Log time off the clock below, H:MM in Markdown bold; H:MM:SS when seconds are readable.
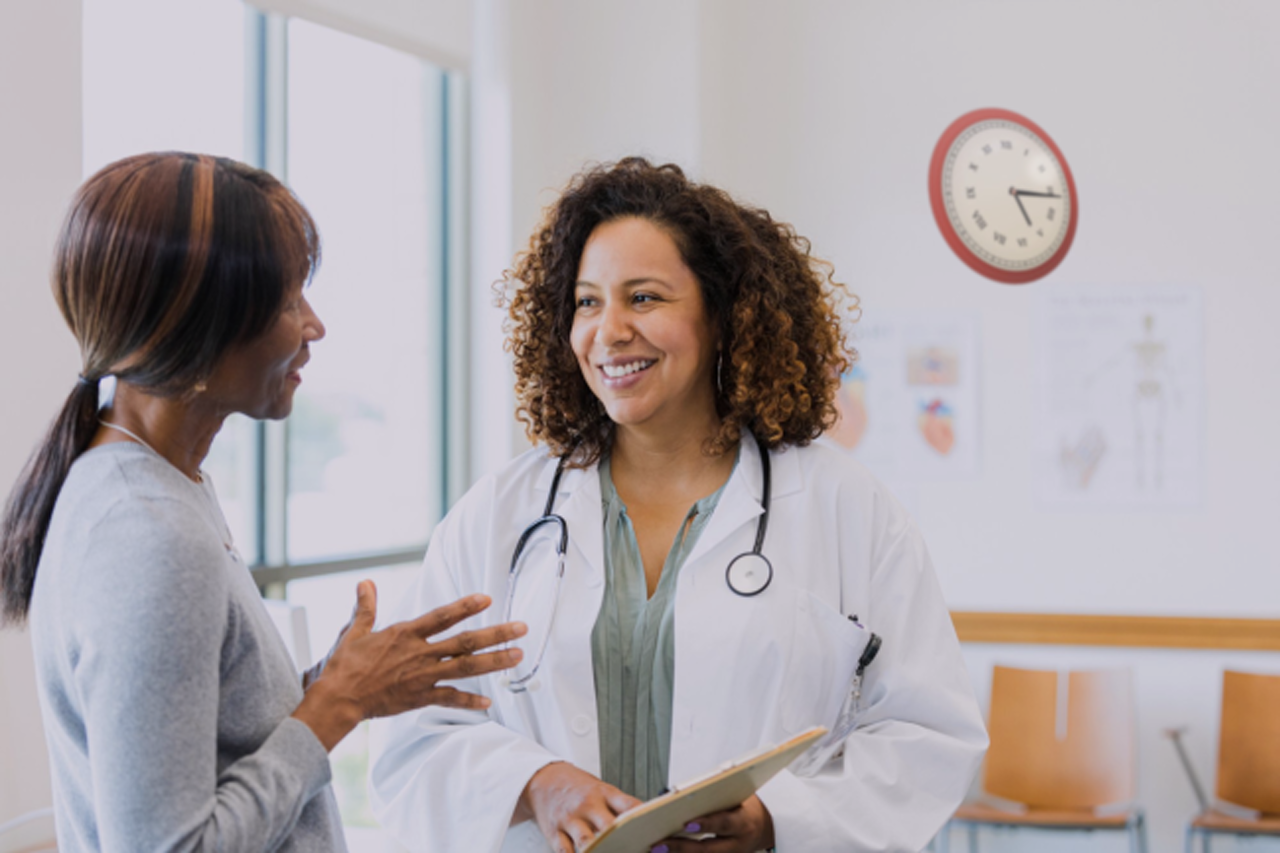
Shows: **5:16**
